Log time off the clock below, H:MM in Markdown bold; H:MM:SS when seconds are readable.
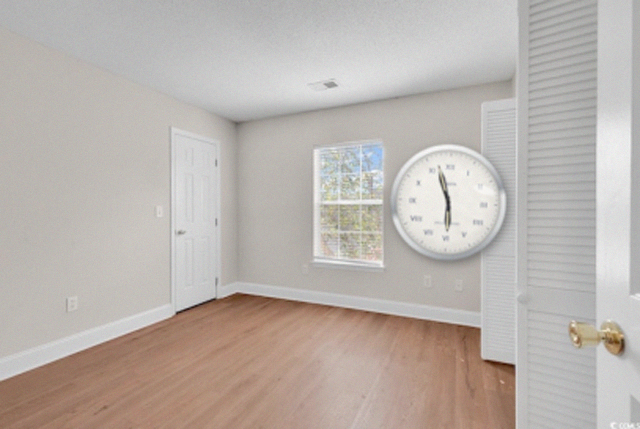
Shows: **5:57**
